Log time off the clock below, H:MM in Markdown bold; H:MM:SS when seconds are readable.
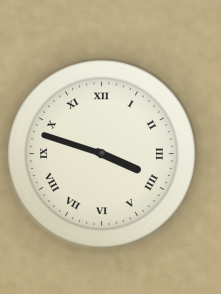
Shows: **3:48**
